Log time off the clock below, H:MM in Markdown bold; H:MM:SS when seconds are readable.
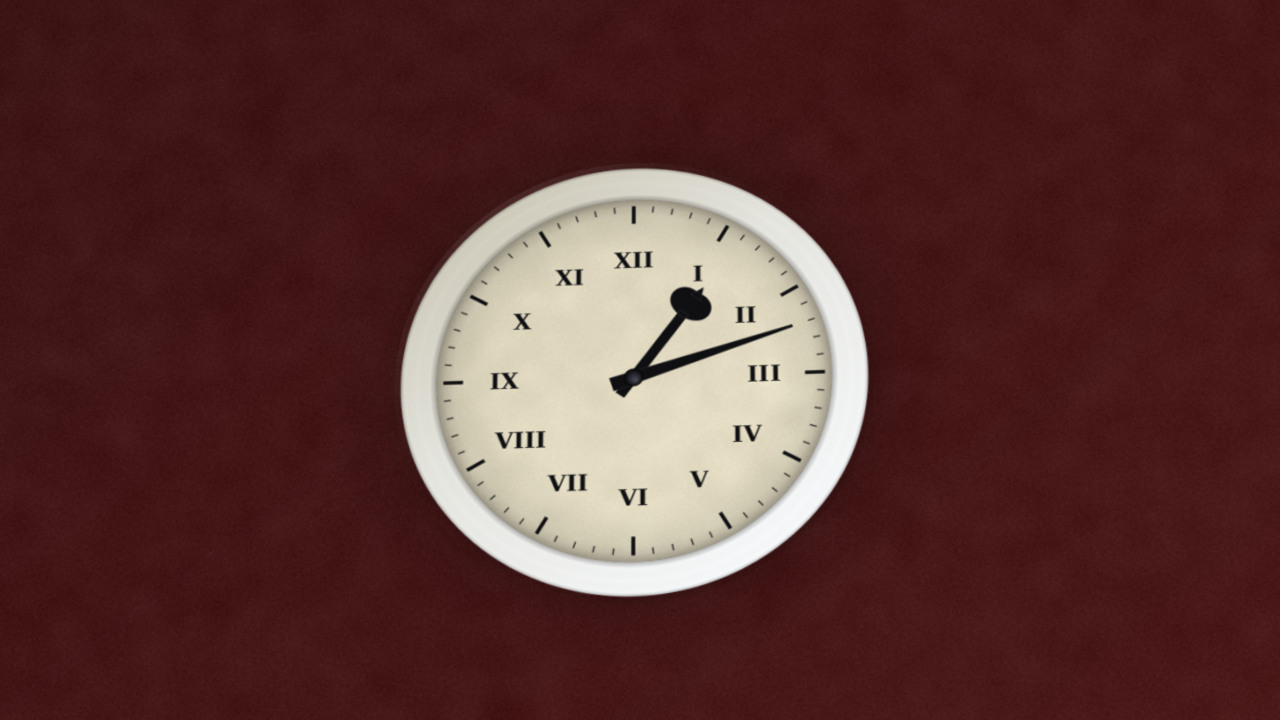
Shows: **1:12**
